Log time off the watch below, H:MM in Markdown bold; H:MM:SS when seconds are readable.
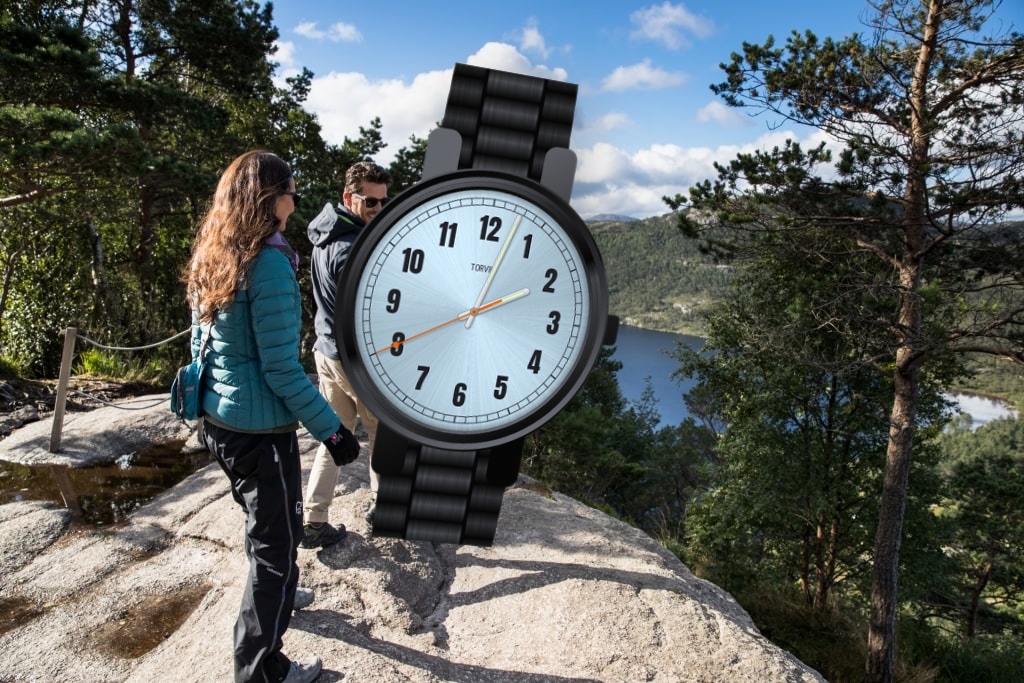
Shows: **2:02:40**
